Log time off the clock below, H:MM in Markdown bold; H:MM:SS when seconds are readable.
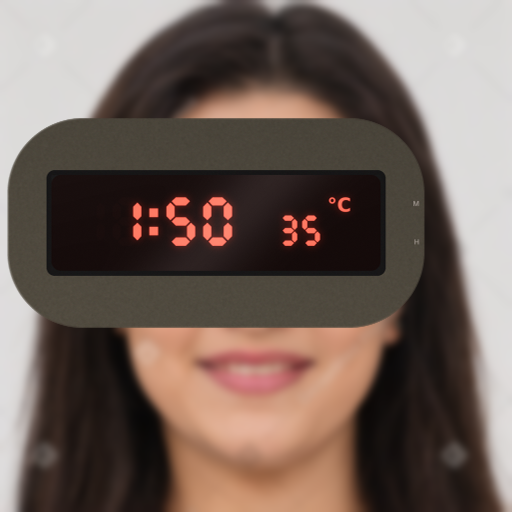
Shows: **1:50**
